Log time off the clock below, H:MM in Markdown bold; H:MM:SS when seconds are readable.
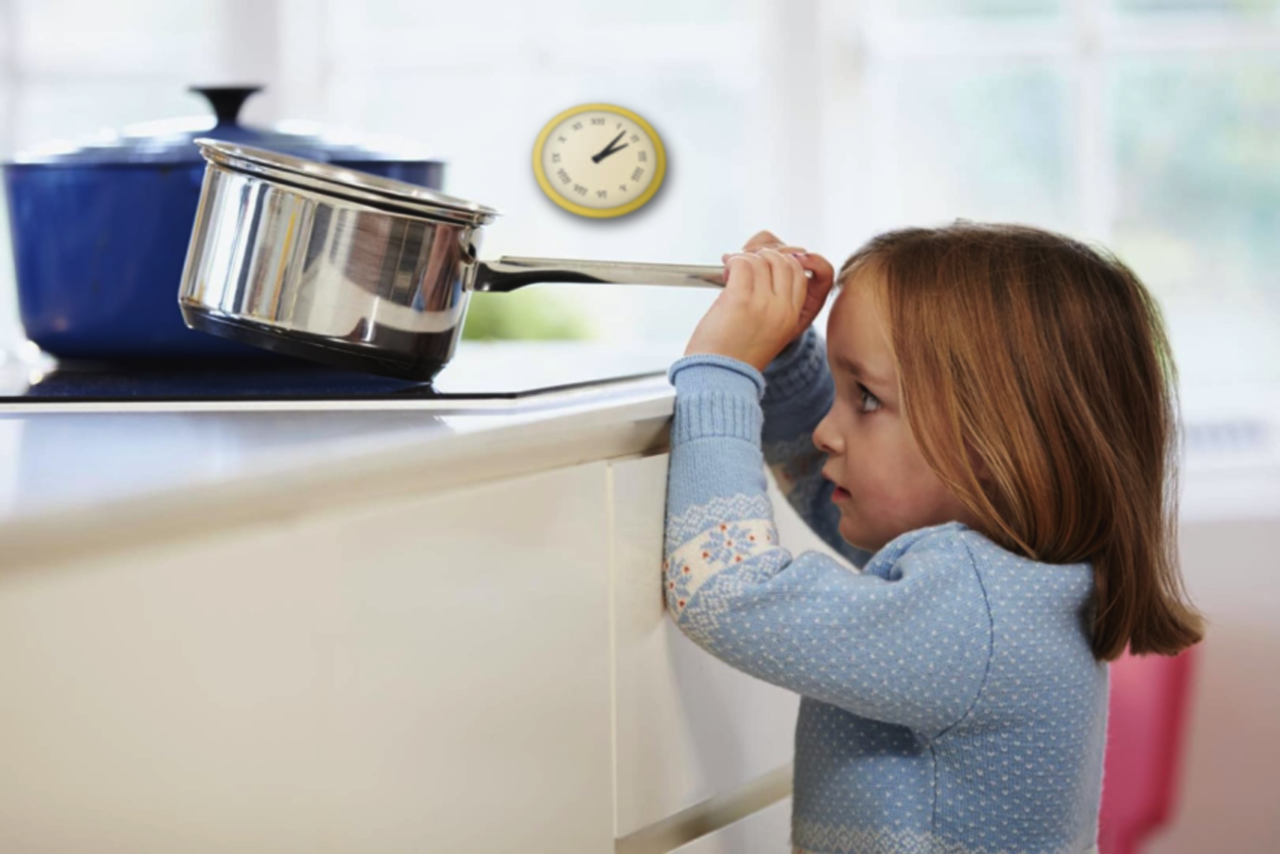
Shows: **2:07**
